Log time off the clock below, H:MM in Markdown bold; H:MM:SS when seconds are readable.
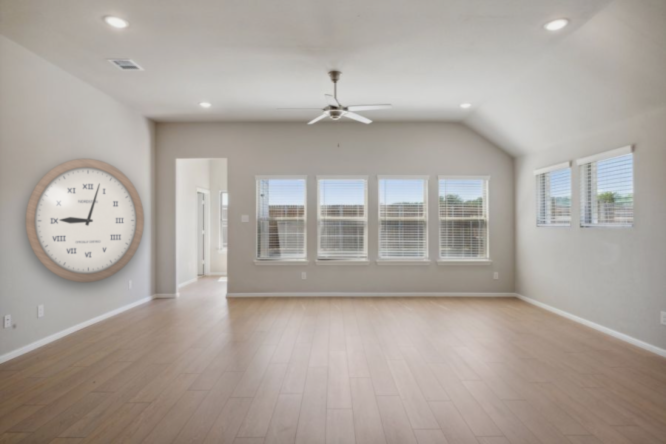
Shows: **9:03**
